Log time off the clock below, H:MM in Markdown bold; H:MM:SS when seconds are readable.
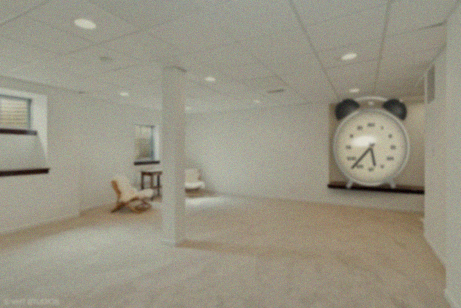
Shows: **5:37**
